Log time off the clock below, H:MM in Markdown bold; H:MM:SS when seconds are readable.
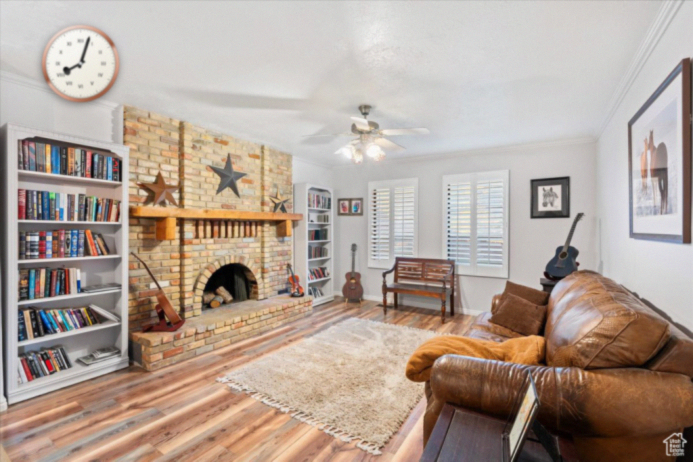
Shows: **8:03**
